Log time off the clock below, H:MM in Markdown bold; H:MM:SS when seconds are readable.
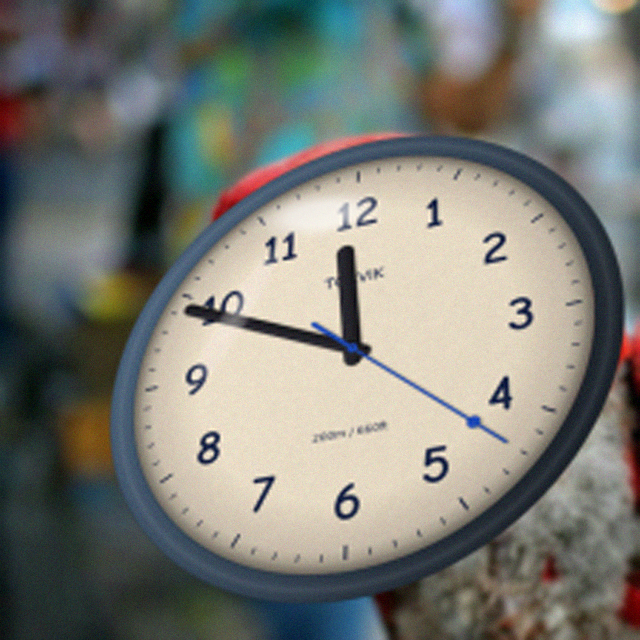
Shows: **11:49:22**
